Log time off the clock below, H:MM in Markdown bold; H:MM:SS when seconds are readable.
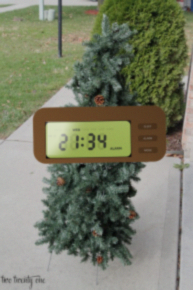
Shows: **21:34**
